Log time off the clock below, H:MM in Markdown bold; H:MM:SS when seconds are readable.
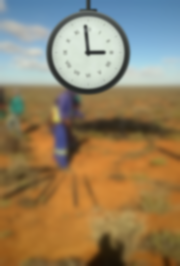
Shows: **2:59**
